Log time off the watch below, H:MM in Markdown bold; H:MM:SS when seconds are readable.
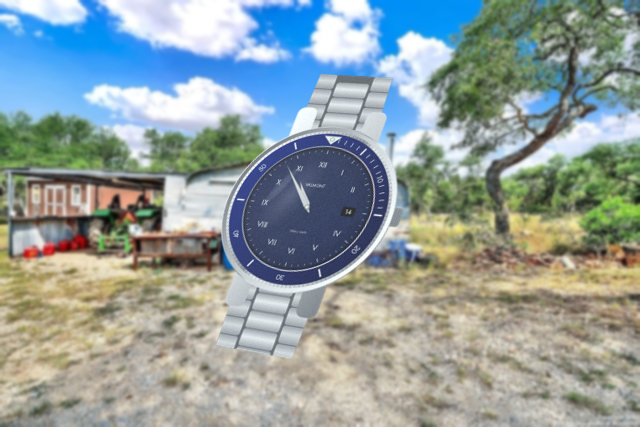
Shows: **10:53**
